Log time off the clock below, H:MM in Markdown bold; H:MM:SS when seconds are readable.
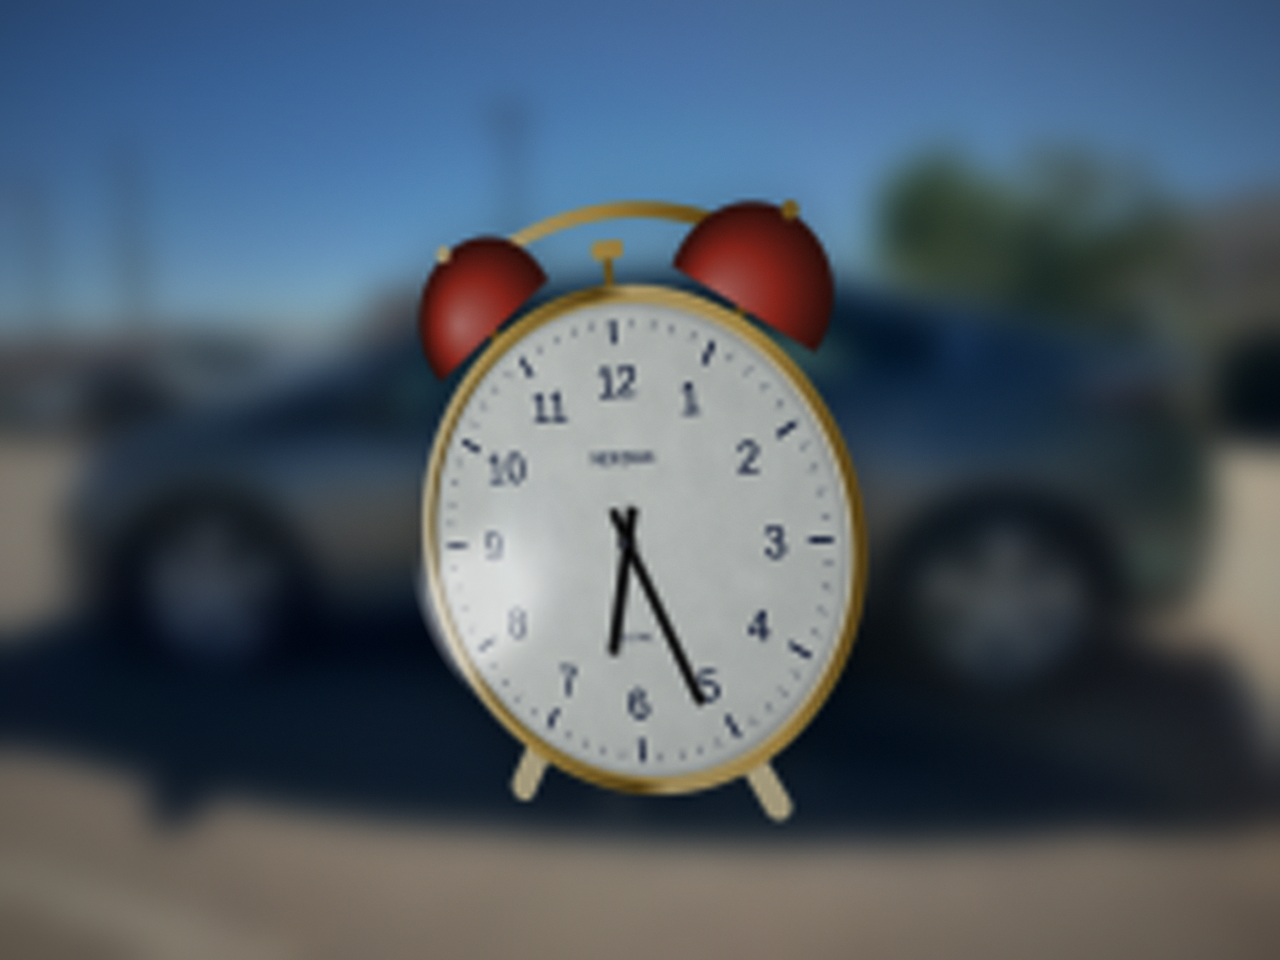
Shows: **6:26**
